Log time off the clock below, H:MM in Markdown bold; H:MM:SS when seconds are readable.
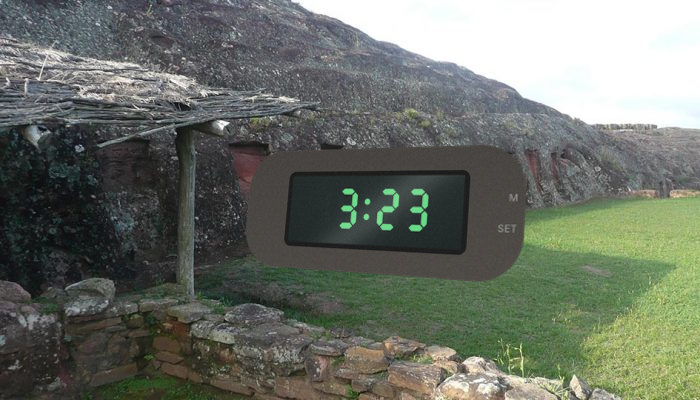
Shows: **3:23**
